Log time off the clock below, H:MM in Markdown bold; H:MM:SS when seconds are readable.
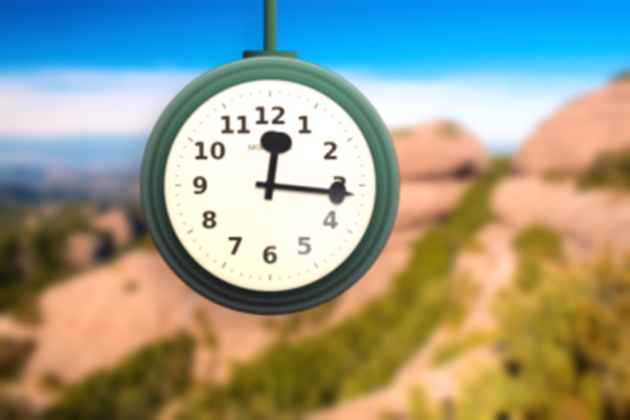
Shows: **12:16**
